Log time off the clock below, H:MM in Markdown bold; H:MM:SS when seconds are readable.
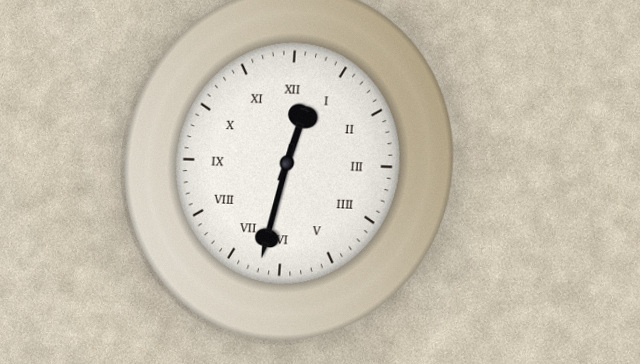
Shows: **12:32**
